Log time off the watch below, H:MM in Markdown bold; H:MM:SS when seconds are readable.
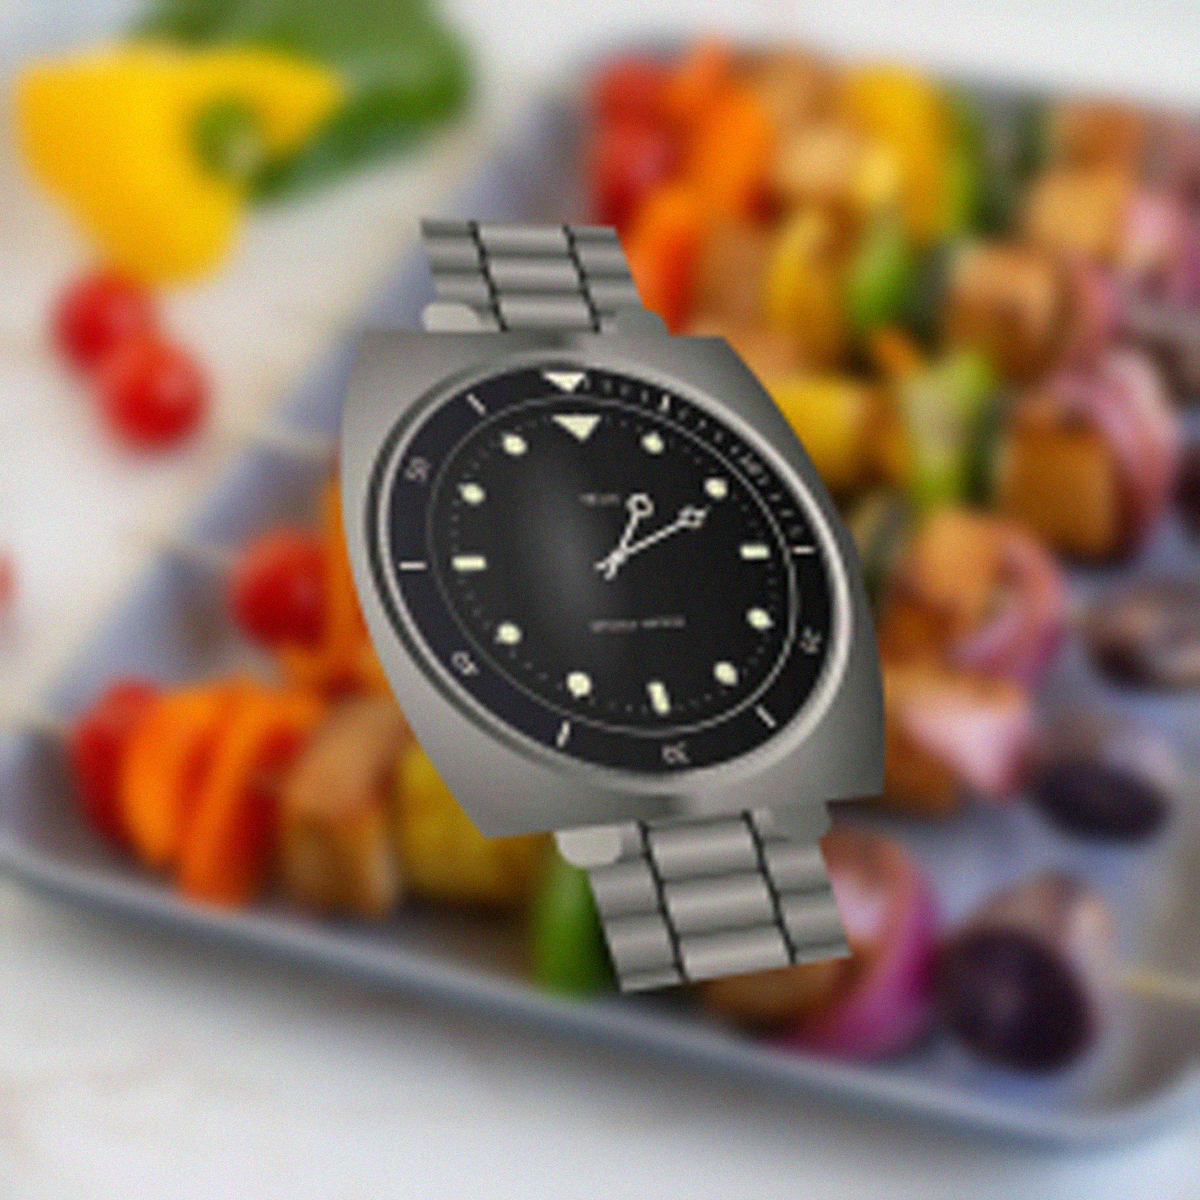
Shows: **1:11**
